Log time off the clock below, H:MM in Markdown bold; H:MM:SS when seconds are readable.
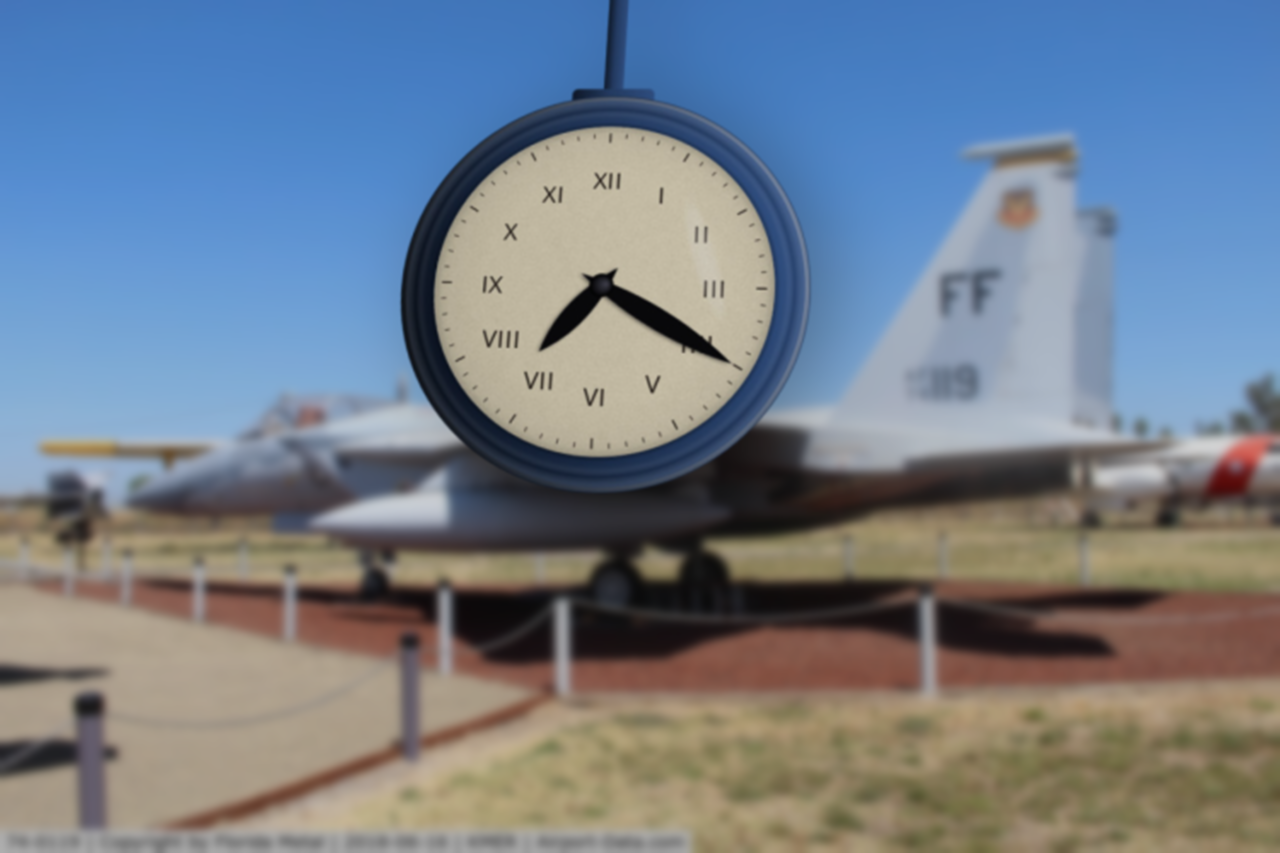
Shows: **7:20**
